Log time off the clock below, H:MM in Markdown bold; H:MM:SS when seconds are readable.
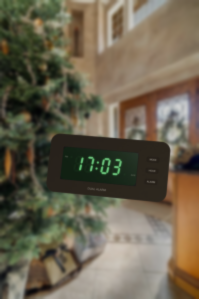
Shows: **17:03**
